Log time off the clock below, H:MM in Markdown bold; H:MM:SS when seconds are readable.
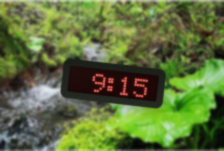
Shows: **9:15**
